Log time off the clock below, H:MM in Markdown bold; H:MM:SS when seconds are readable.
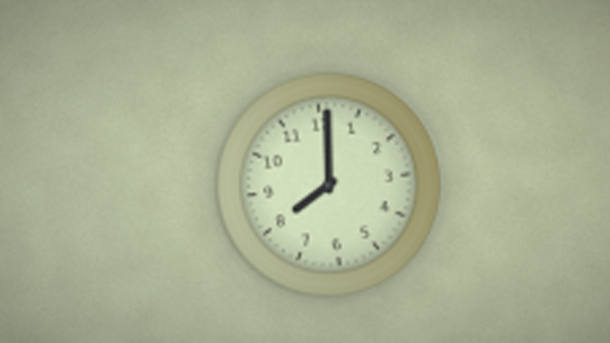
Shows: **8:01**
